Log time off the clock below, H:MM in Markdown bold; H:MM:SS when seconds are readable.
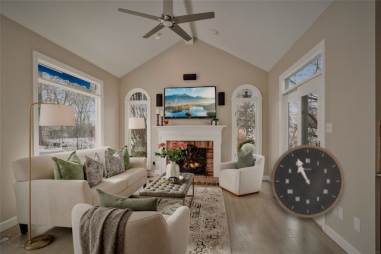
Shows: **10:56**
